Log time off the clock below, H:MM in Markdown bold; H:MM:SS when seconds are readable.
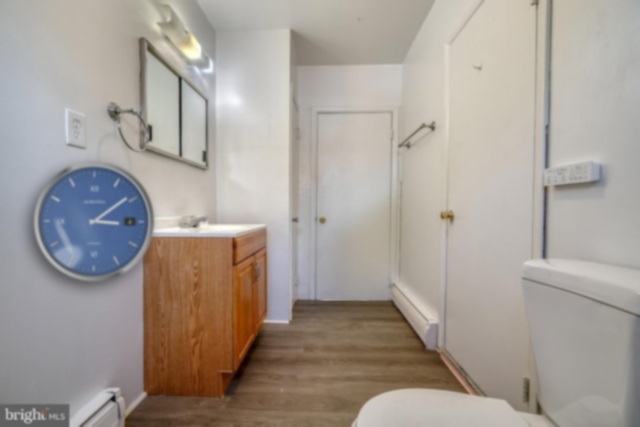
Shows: **3:09**
